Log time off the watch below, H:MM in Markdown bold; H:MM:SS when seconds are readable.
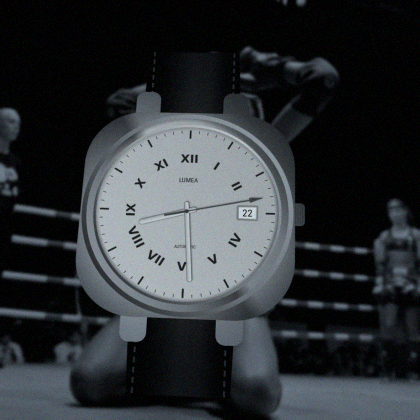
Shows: **8:29:13**
